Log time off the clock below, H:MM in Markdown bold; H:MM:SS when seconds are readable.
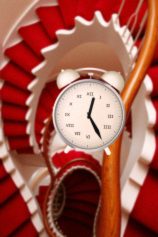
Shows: **12:25**
